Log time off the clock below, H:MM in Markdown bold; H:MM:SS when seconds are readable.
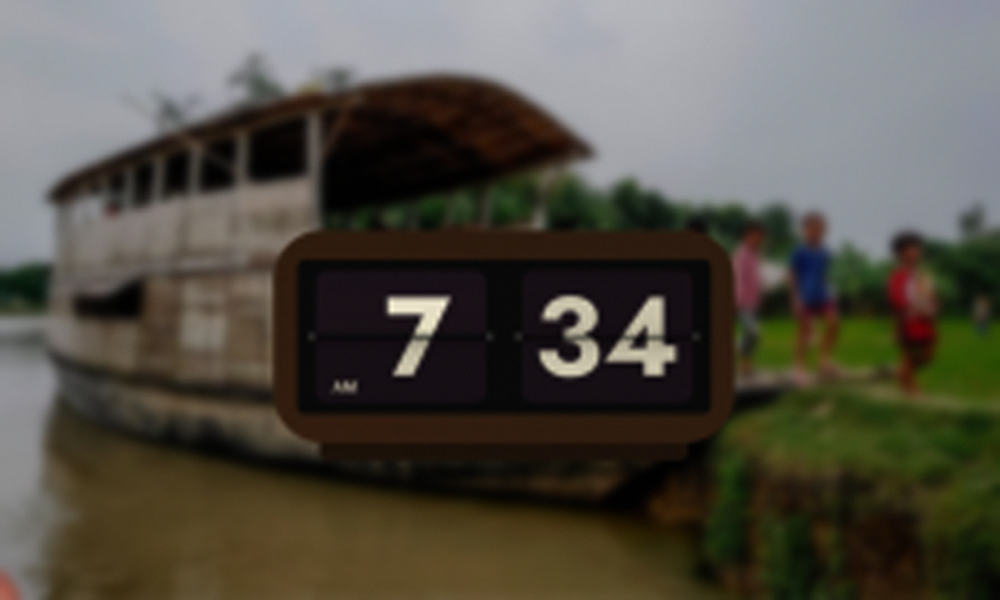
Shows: **7:34**
